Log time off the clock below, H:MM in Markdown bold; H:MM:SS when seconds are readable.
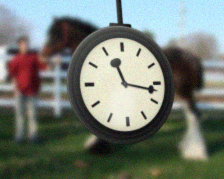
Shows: **11:17**
